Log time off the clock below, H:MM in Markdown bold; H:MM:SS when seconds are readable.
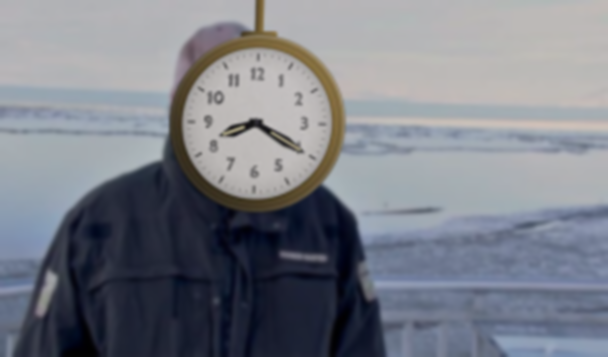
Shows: **8:20**
